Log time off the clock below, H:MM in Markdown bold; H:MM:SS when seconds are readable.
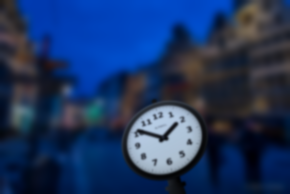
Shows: **1:51**
